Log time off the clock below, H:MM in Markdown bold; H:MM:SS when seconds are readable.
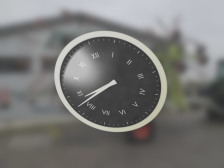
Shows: **8:42**
